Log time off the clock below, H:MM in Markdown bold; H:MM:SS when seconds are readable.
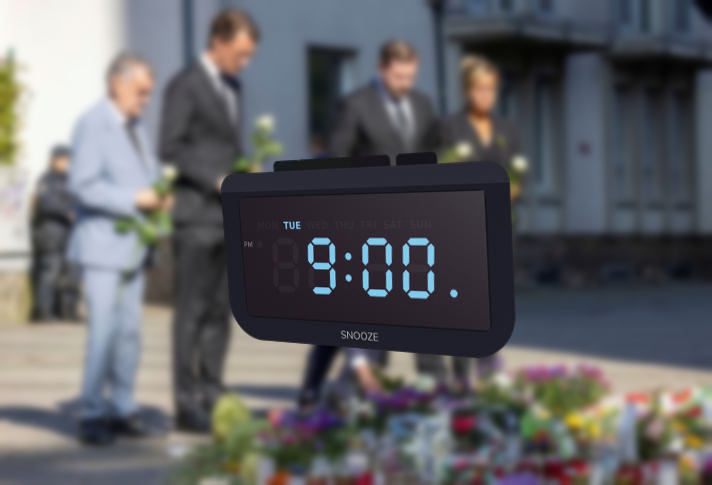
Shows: **9:00**
